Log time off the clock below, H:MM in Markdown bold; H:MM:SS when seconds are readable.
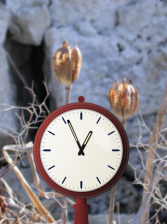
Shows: **12:56**
